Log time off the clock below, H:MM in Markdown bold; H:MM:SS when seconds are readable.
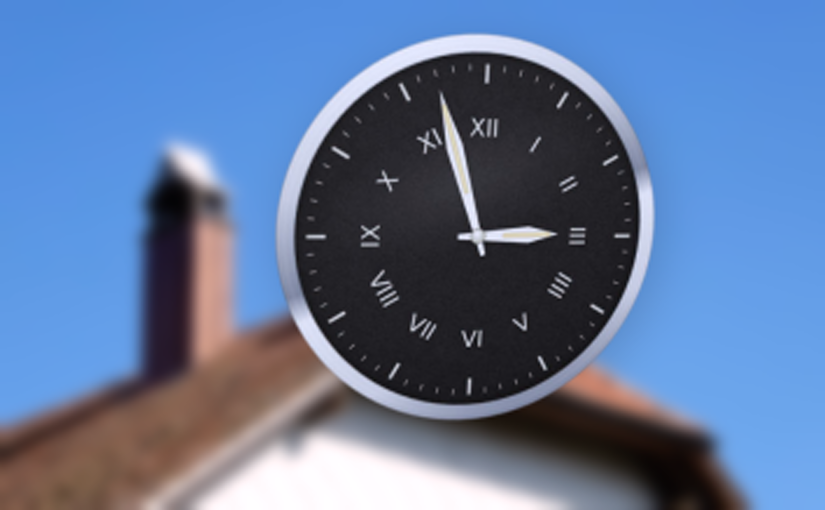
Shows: **2:57**
